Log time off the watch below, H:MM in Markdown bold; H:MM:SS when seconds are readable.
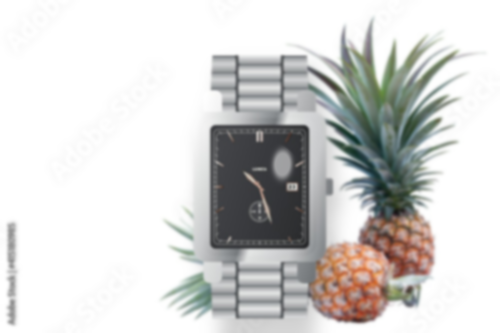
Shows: **10:27**
